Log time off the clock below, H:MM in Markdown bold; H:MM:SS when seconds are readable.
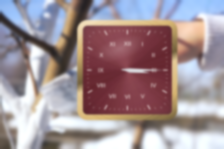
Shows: **3:15**
